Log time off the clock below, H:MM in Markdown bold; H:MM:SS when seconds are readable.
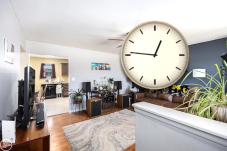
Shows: **12:46**
